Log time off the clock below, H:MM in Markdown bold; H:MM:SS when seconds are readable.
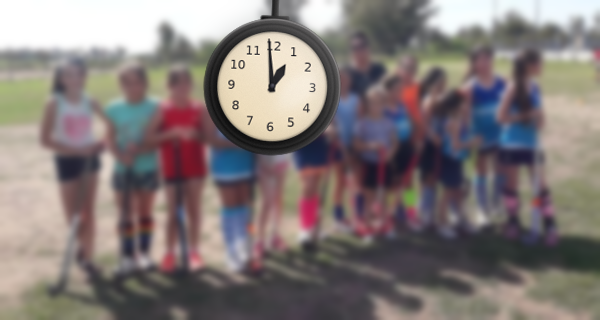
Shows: **12:59**
